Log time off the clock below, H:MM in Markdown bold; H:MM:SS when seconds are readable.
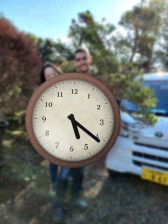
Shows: **5:21**
